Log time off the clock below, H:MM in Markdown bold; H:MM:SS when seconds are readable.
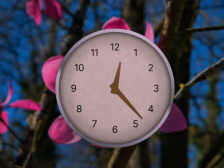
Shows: **12:23**
